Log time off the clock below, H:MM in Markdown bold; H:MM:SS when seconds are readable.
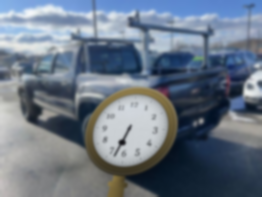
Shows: **6:33**
